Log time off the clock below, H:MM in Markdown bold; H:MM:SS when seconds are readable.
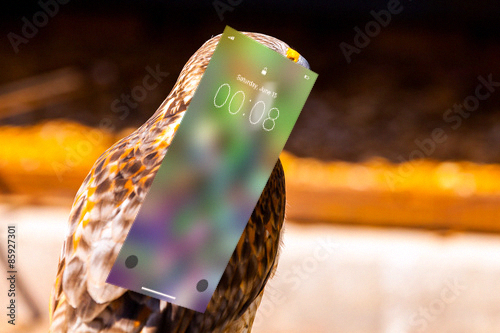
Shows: **0:08**
